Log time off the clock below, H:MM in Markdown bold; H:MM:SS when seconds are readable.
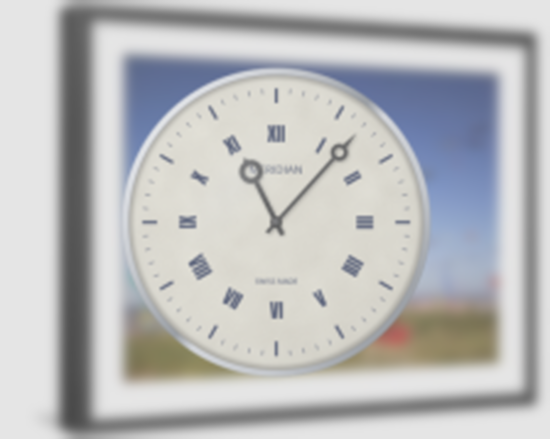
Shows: **11:07**
